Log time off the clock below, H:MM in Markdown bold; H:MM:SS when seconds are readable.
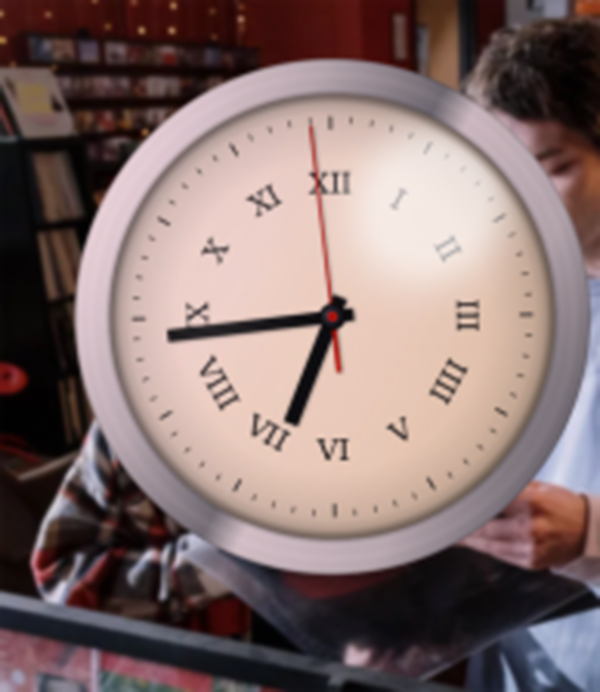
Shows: **6:43:59**
